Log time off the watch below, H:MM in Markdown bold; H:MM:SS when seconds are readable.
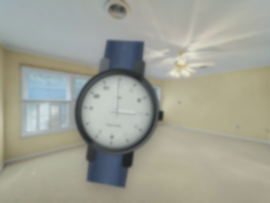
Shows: **2:59**
